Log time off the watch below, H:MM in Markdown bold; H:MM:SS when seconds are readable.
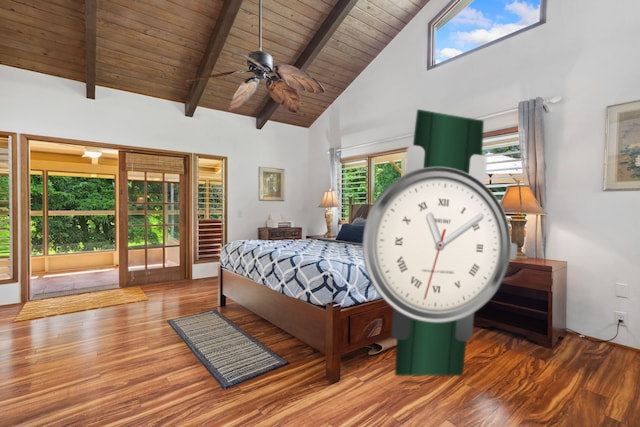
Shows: **11:08:32**
